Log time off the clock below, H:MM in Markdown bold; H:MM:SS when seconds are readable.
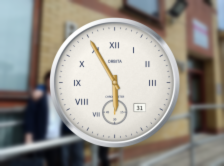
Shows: **5:55**
